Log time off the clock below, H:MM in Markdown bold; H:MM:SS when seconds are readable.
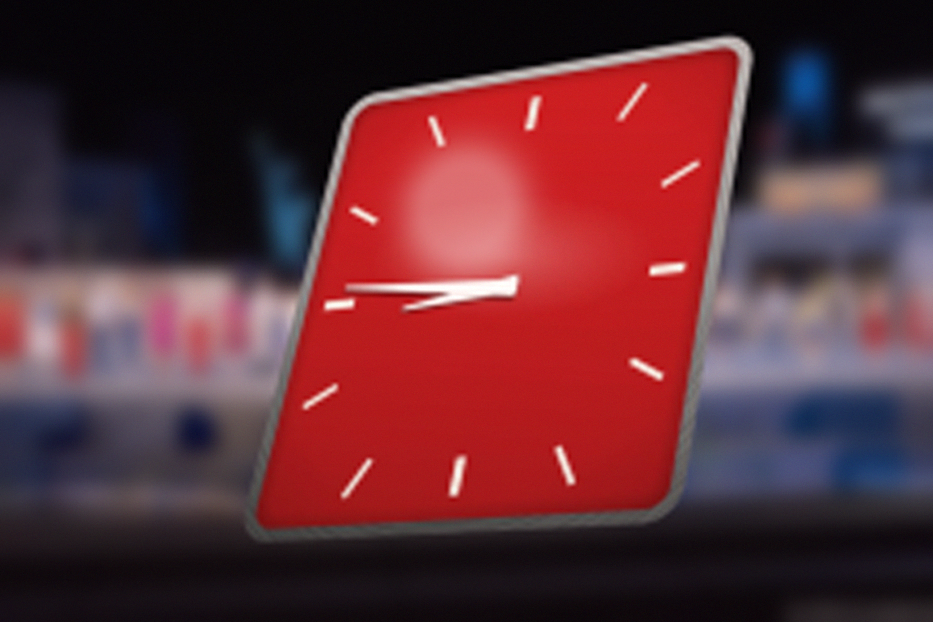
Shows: **8:46**
